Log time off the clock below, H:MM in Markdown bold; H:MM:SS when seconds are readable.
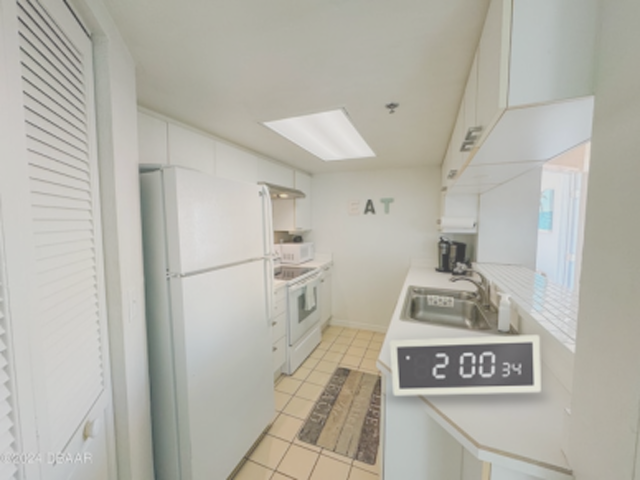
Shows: **2:00:34**
